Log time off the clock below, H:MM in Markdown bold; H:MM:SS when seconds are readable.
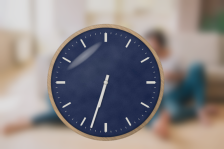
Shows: **6:33**
